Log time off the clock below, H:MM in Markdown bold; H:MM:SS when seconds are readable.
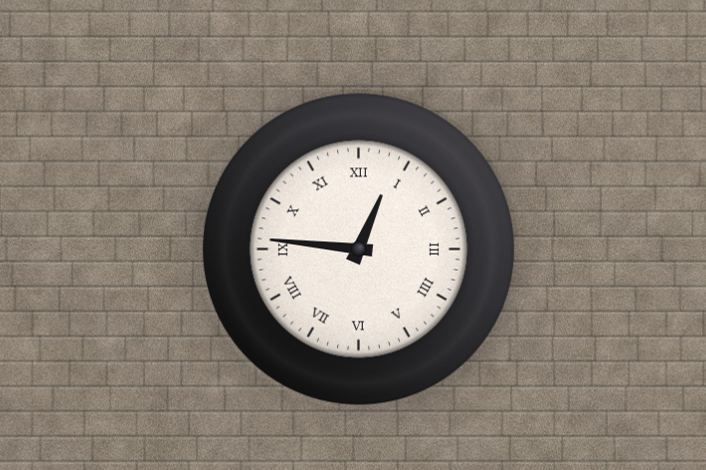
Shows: **12:46**
